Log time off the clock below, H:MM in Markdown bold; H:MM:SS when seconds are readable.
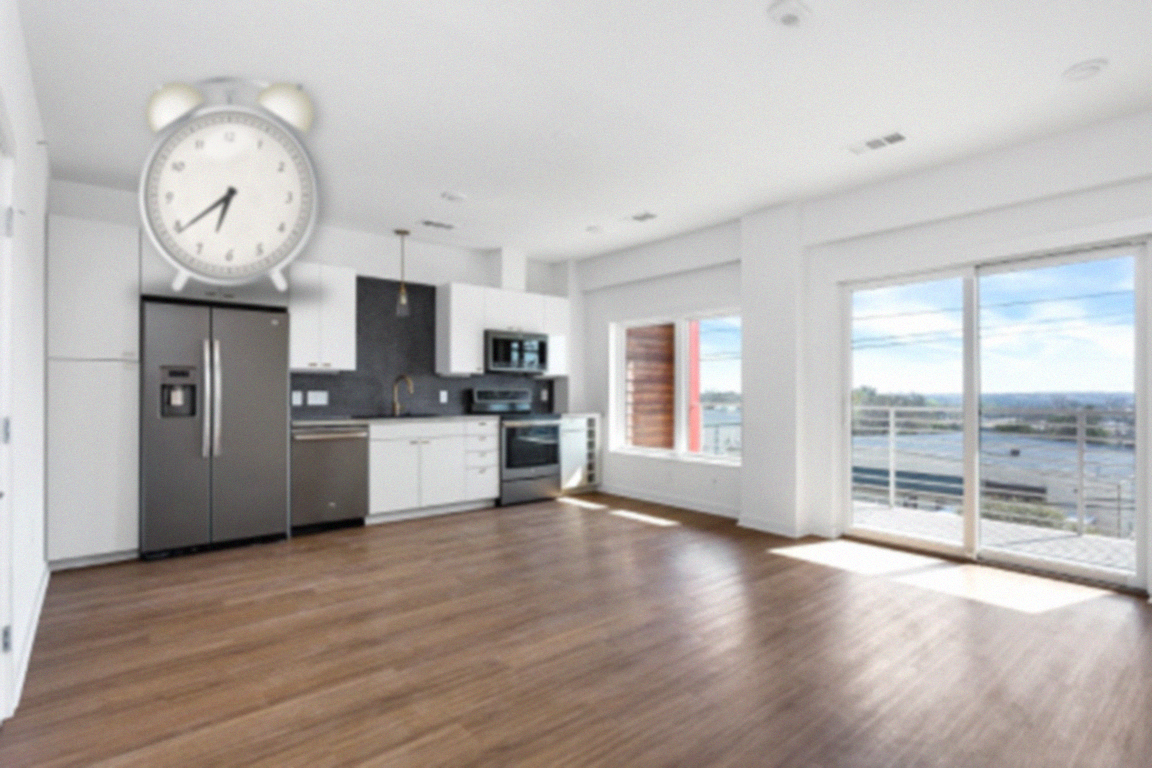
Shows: **6:39**
